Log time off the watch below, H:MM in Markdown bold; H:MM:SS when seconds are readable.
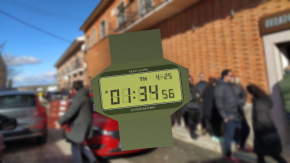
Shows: **1:34:56**
